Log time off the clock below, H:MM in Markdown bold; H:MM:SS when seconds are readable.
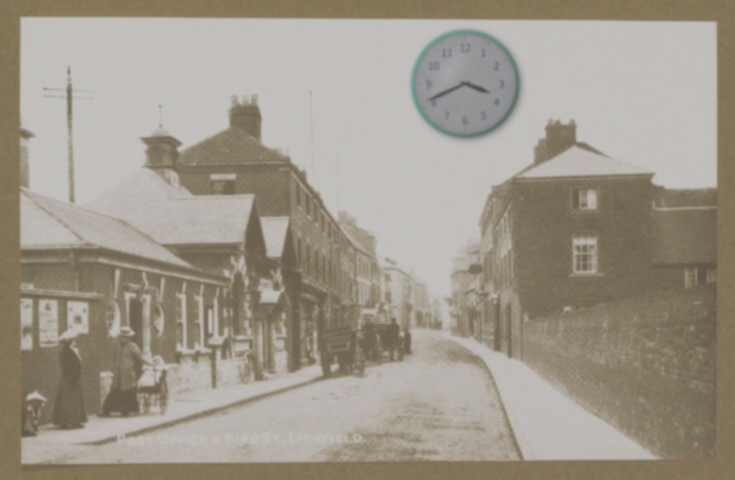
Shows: **3:41**
